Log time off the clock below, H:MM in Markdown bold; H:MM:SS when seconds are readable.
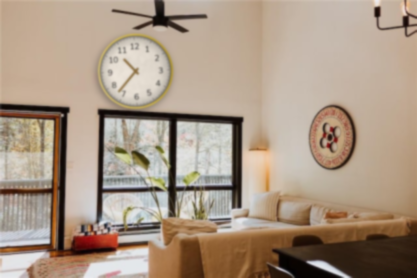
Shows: **10:37**
